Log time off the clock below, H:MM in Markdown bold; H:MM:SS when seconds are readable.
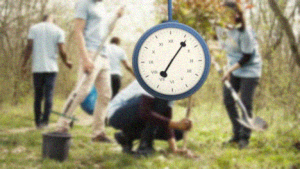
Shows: **7:06**
